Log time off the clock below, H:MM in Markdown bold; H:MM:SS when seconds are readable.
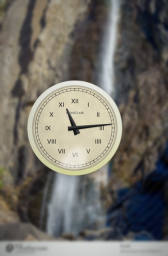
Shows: **11:14**
